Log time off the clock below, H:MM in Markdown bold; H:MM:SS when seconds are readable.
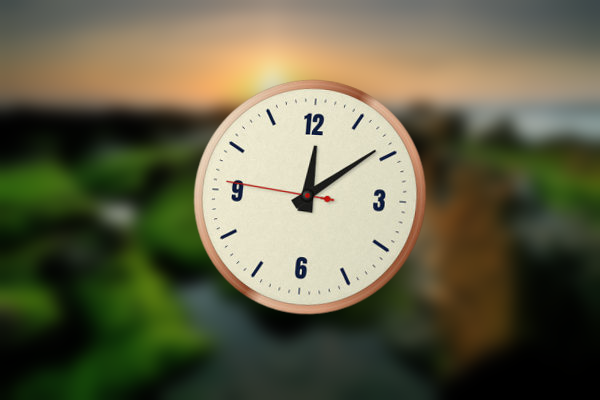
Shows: **12:08:46**
